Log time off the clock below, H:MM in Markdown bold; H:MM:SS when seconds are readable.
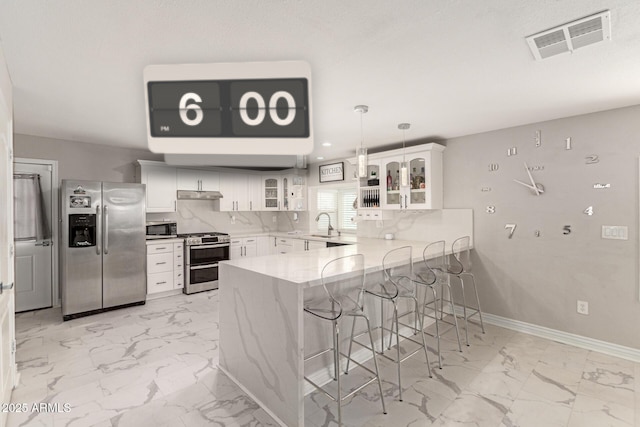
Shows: **6:00**
